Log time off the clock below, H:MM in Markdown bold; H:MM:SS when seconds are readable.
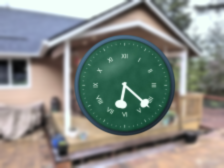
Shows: **6:22**
